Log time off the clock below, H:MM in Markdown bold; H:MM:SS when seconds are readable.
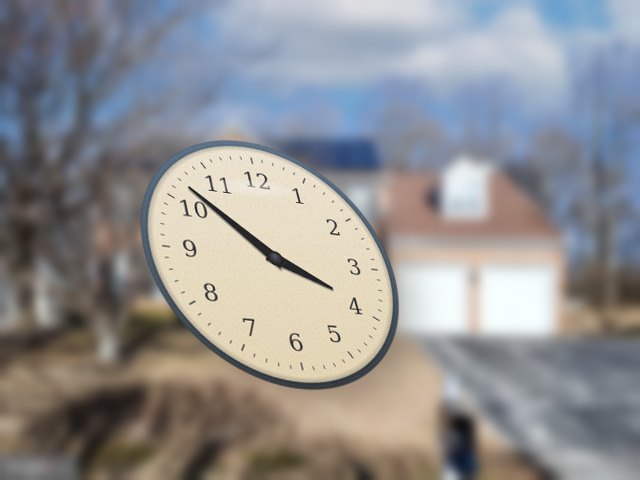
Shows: **3:52**
